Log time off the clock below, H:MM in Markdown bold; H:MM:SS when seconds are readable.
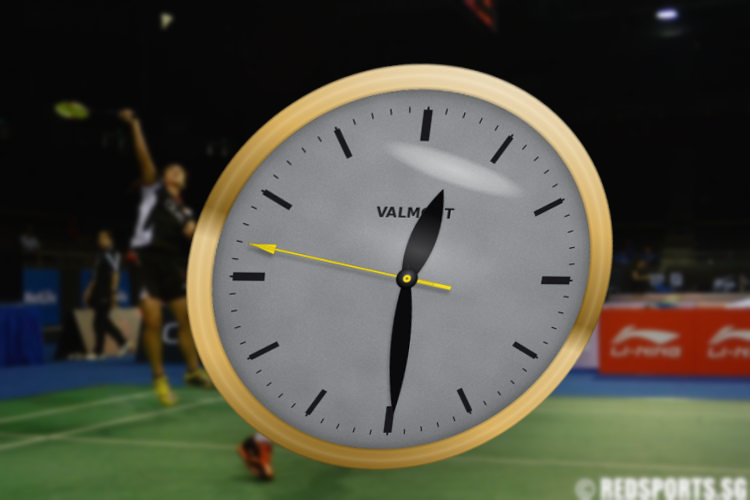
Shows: **12:29:47**
